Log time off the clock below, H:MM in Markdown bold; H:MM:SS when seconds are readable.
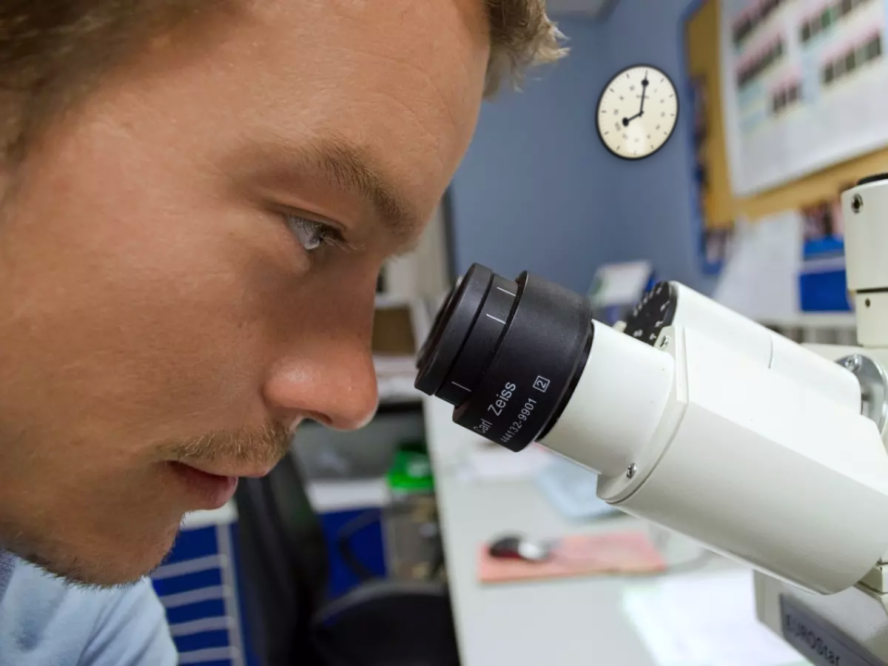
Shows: **8:00**
